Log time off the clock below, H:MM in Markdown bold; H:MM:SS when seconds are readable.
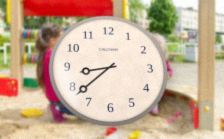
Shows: **8:38**
